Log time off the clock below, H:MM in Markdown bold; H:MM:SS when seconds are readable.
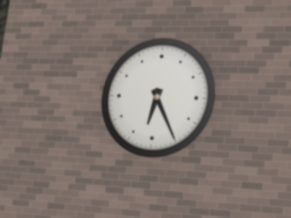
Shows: **6:25**
